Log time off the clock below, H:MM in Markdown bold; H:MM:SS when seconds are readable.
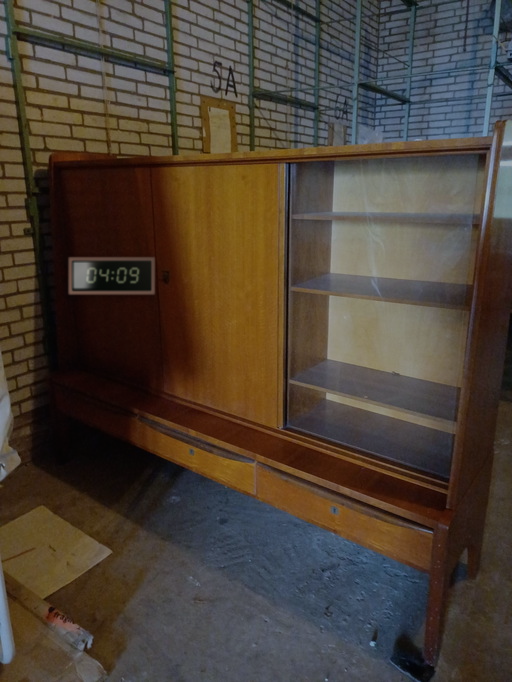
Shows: **4:09**
